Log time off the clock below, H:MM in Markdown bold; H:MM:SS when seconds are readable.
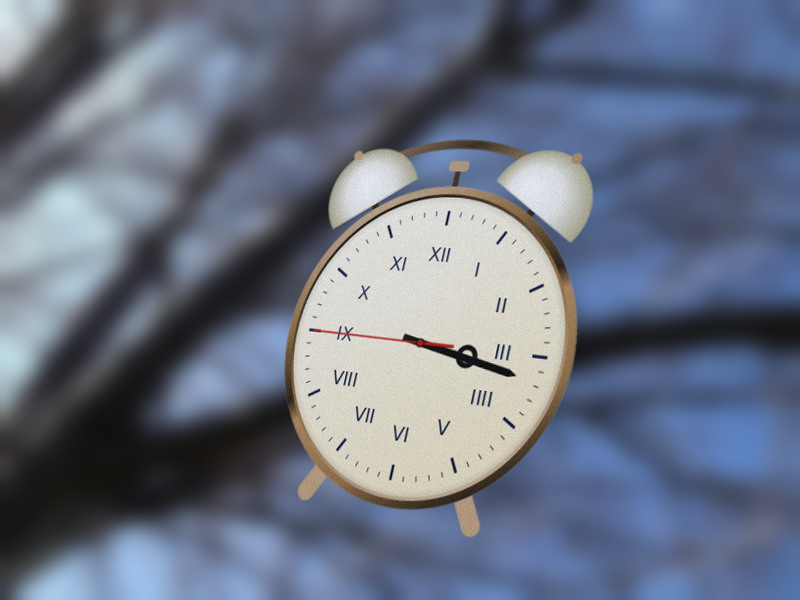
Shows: **3:16:45**
